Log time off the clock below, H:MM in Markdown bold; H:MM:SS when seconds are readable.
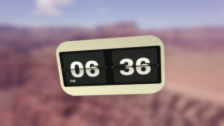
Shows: **6:36**
